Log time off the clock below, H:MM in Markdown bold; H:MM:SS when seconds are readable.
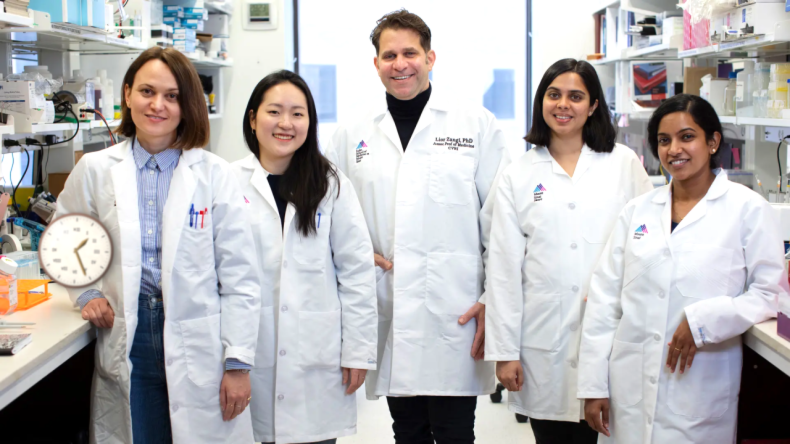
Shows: **1:26**
